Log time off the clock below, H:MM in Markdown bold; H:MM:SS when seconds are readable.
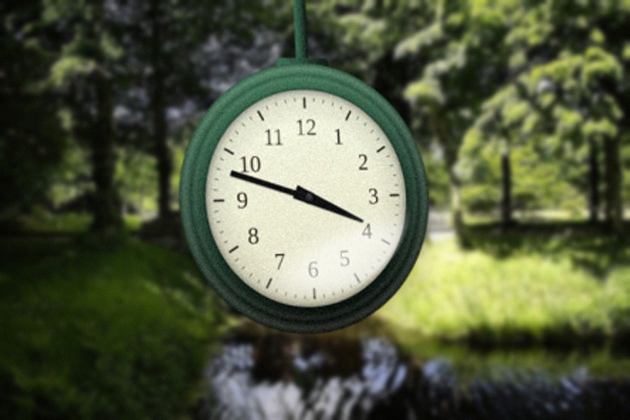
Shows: **3:48**
